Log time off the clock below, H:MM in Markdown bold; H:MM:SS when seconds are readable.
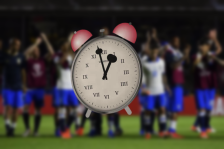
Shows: **12:58**
